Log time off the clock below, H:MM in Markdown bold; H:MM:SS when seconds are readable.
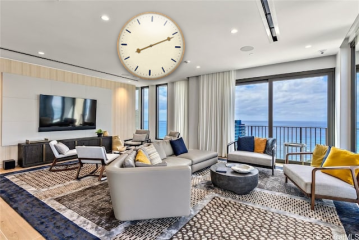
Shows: **8:11**
